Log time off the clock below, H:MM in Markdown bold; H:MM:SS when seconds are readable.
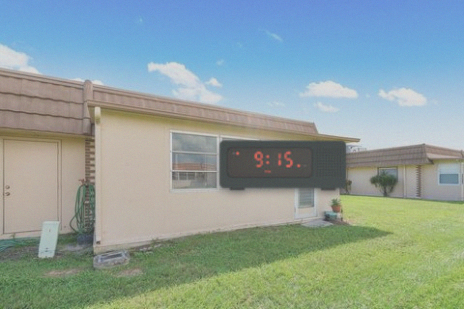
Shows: **9:15**
